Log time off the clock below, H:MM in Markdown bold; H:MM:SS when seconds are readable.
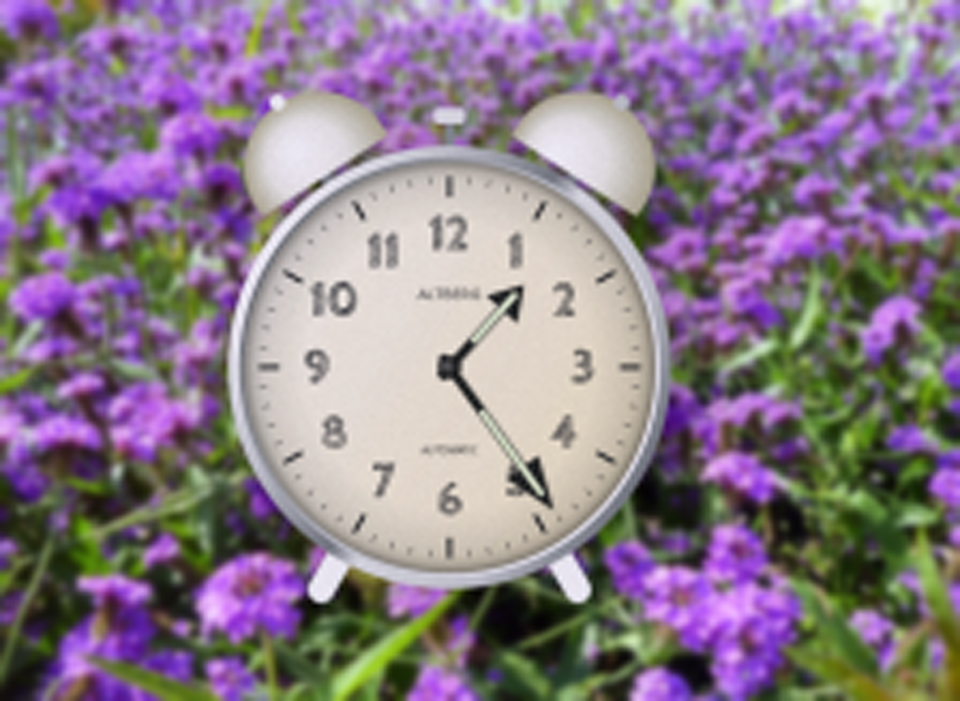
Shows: **1:24**
